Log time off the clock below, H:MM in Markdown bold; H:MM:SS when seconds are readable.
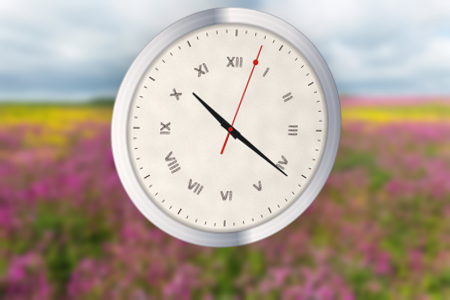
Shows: **10:21:03**
